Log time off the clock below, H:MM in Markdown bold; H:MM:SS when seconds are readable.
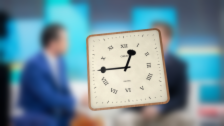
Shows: **12:45**
